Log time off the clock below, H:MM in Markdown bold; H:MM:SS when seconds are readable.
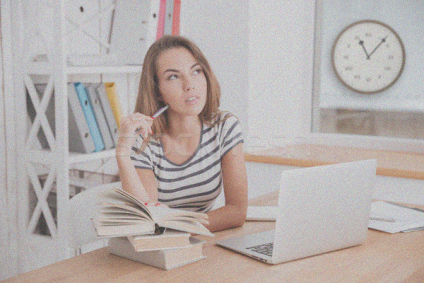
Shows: **11:07**
